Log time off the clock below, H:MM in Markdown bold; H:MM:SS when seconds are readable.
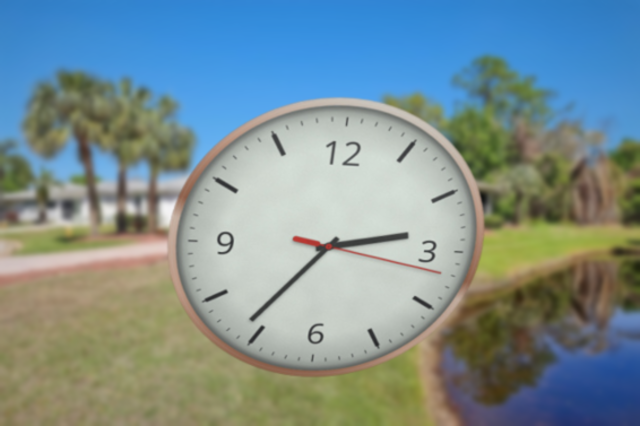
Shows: **2:36:17**
